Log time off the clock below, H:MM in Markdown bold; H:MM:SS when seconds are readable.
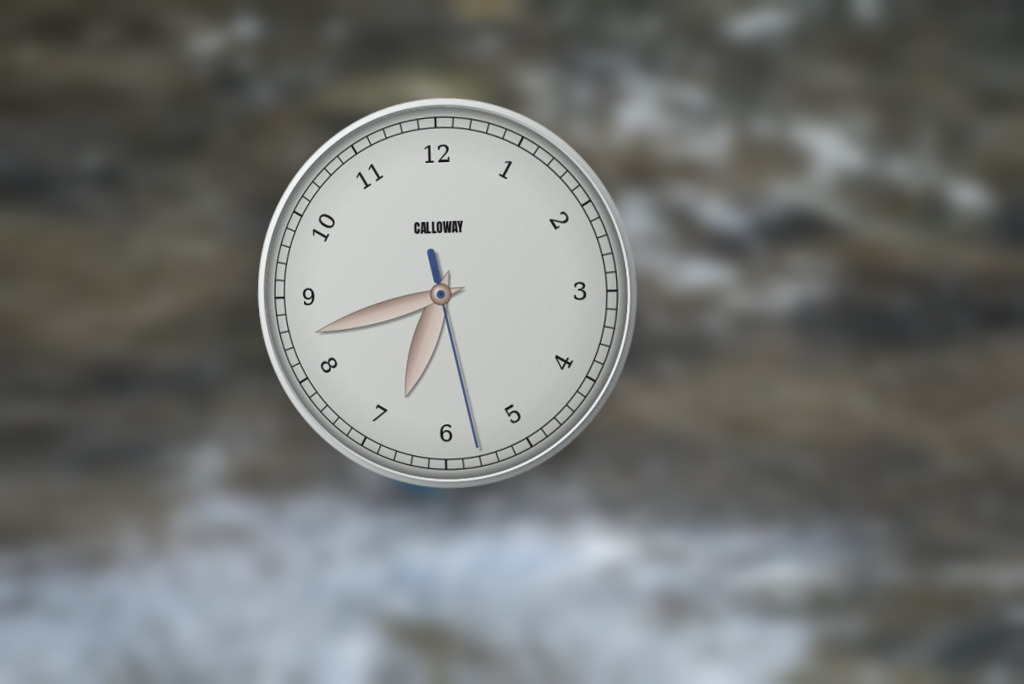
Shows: **6:42:28**
